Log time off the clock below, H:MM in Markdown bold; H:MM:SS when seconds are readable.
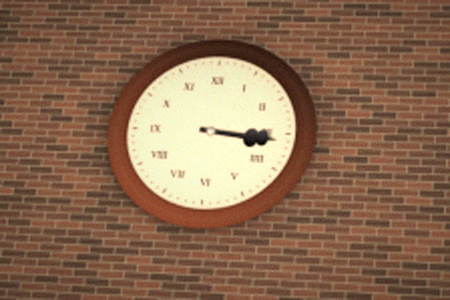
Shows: **3:16**
